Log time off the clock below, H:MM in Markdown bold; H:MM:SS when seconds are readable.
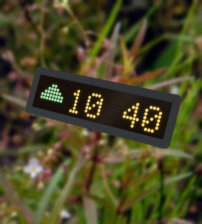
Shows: **10:40**
